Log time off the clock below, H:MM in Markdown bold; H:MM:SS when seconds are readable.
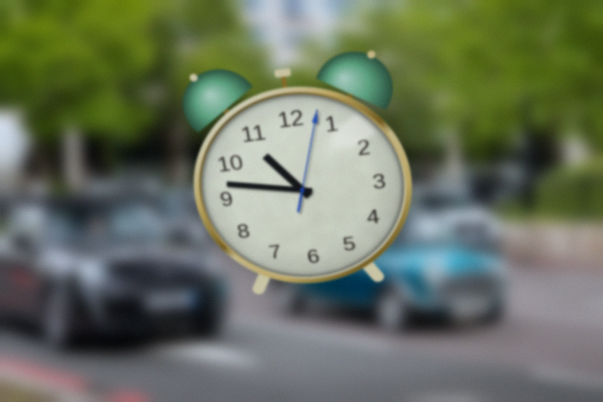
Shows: **10:47:03**
